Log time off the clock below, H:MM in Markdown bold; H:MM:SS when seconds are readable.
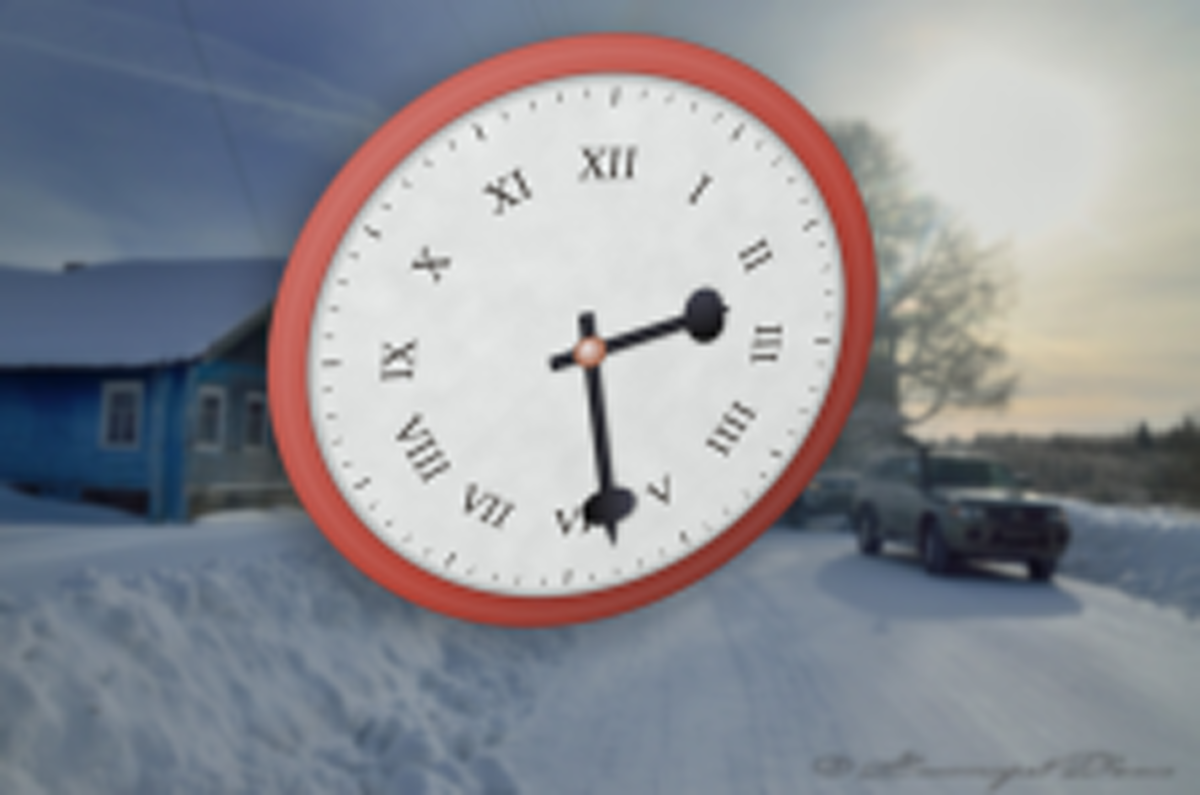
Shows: **2:28**
